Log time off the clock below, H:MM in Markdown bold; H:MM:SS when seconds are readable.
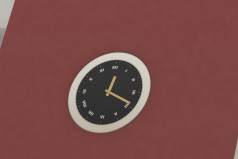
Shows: **12:19**
